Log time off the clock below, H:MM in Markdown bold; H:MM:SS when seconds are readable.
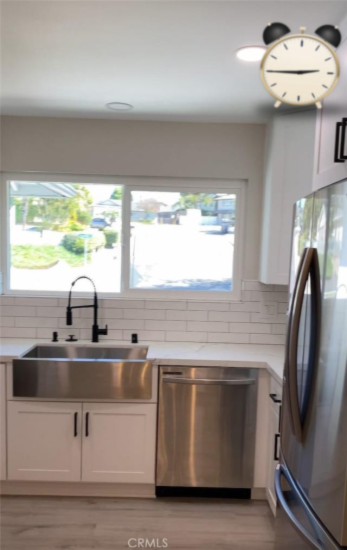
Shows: **2:45**
